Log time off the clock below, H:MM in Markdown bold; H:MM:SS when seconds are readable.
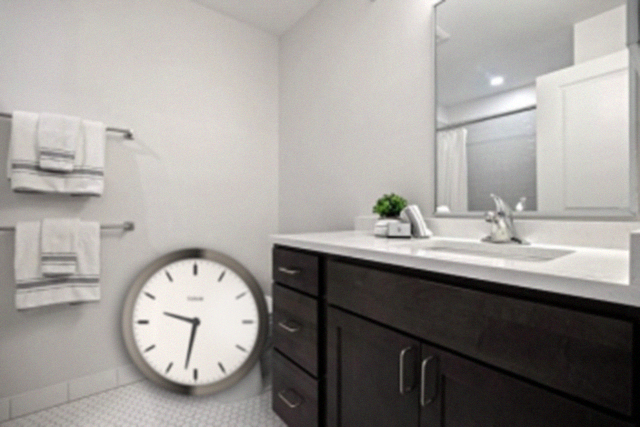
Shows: **9:32**
